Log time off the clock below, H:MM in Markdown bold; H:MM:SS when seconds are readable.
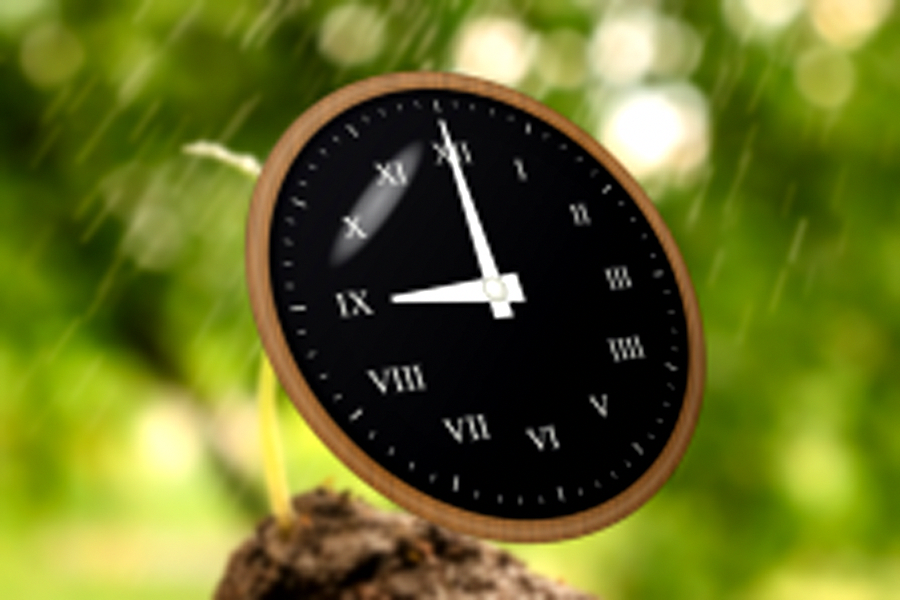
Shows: **9:00**
